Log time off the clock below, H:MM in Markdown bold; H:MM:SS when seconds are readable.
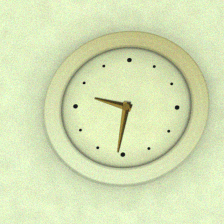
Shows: **9:31**
